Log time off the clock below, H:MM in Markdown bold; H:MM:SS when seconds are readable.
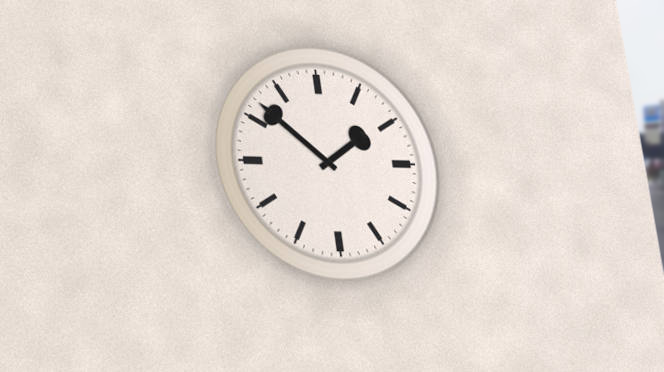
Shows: **1:52**
